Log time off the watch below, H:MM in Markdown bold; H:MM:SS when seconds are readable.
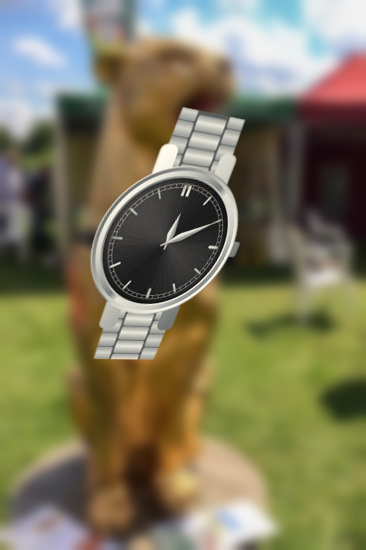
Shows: **12:10**
